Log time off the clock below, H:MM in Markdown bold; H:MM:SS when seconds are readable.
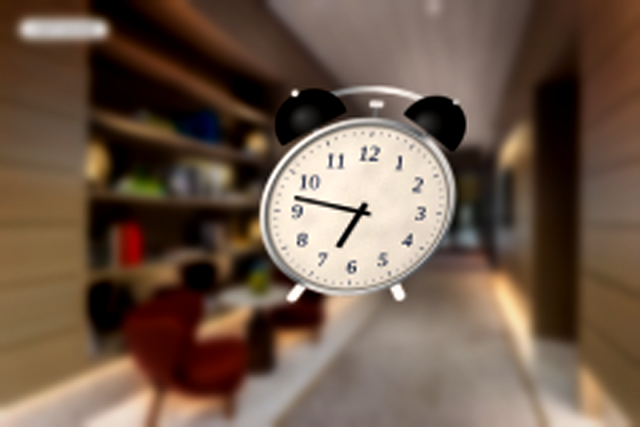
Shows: **6:47**
